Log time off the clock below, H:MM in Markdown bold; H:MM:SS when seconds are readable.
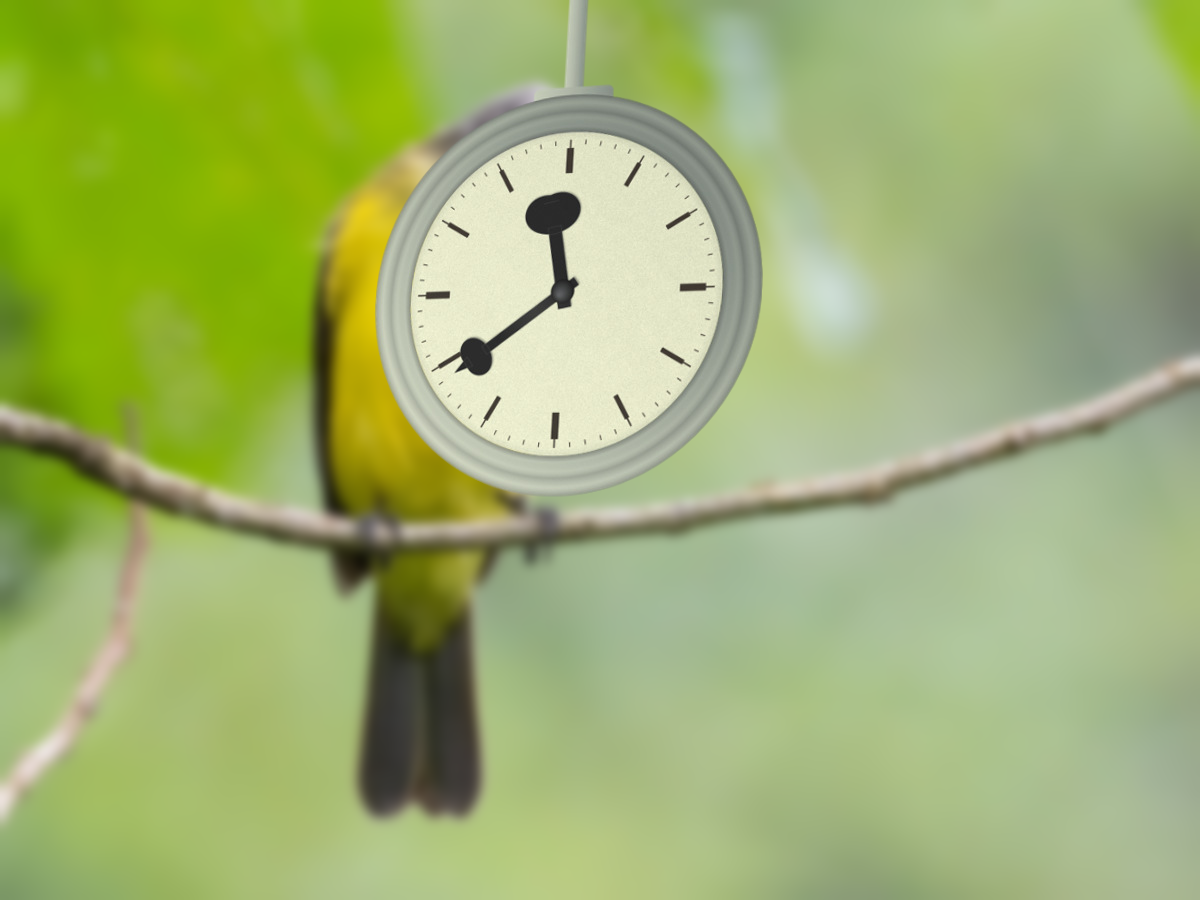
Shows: **11:39**
